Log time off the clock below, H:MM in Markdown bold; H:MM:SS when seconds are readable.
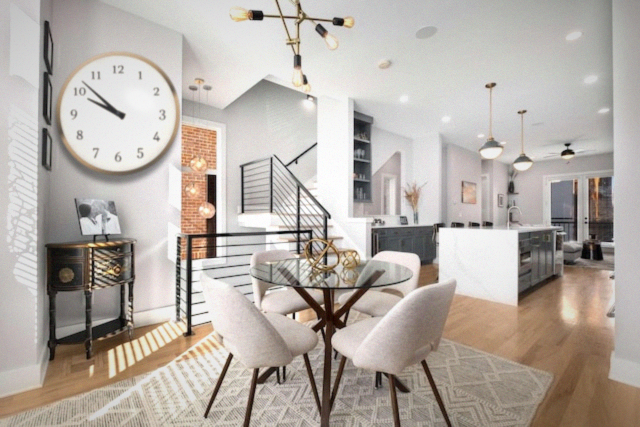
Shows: **9:52**
